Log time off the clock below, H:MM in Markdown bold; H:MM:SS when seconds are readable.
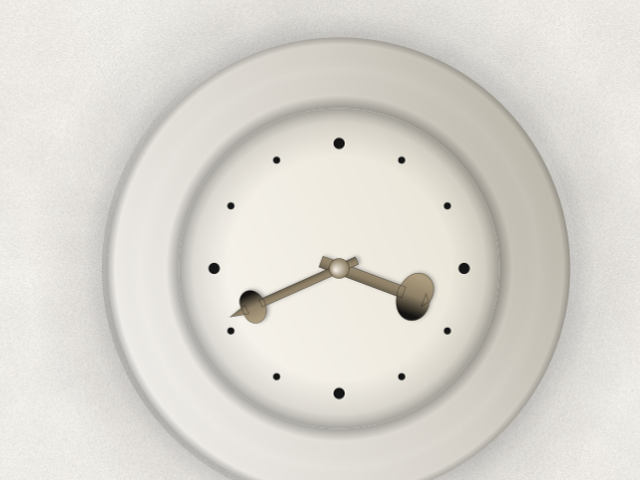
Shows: **3:41**
